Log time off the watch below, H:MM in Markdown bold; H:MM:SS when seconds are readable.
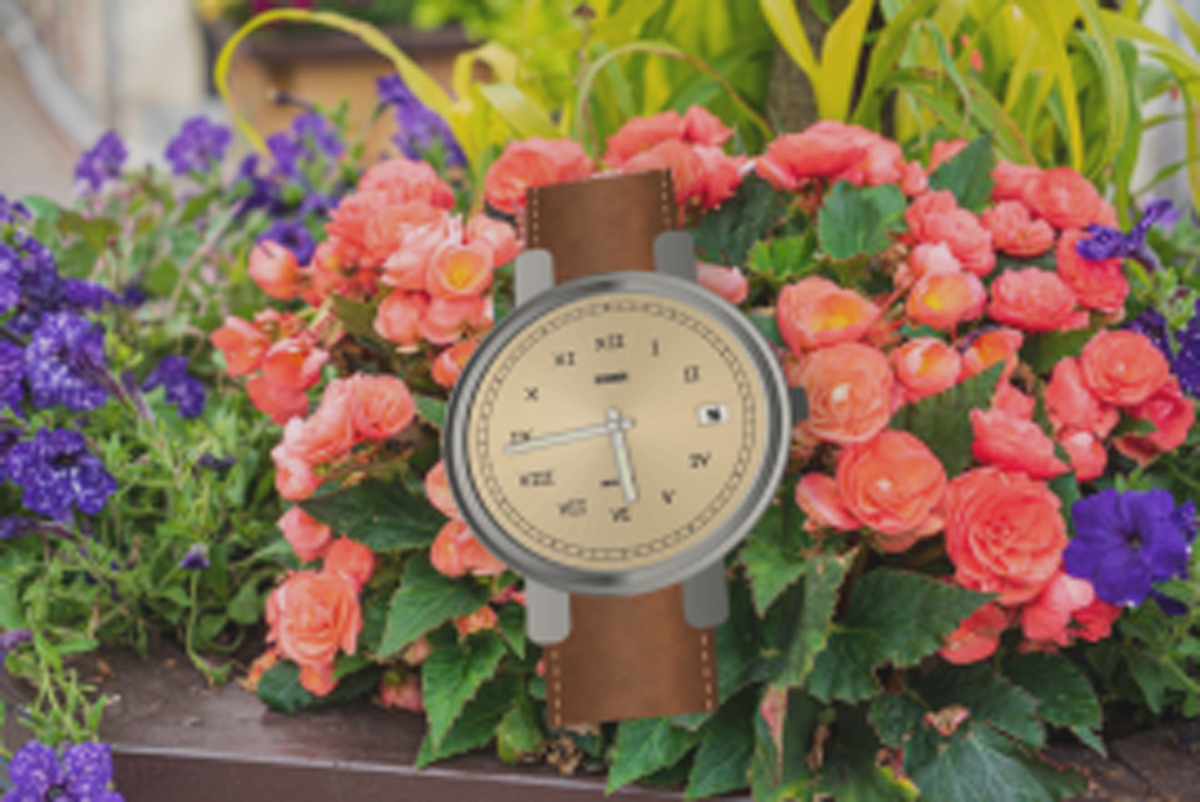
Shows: **5:44**
